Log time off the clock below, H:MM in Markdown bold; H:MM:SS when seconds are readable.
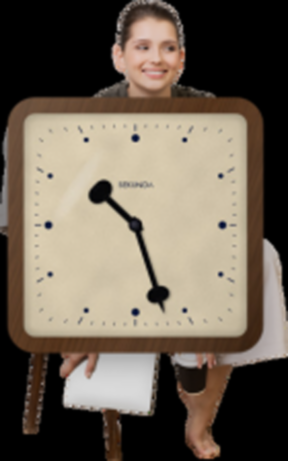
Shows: **10:27**
